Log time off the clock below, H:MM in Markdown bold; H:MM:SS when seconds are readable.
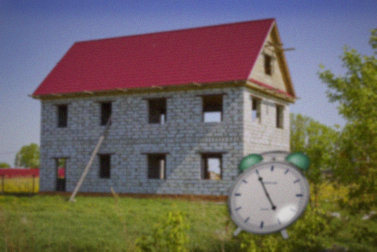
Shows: **4:55**
